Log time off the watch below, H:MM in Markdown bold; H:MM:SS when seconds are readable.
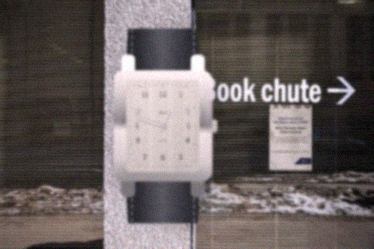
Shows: **12:48**
